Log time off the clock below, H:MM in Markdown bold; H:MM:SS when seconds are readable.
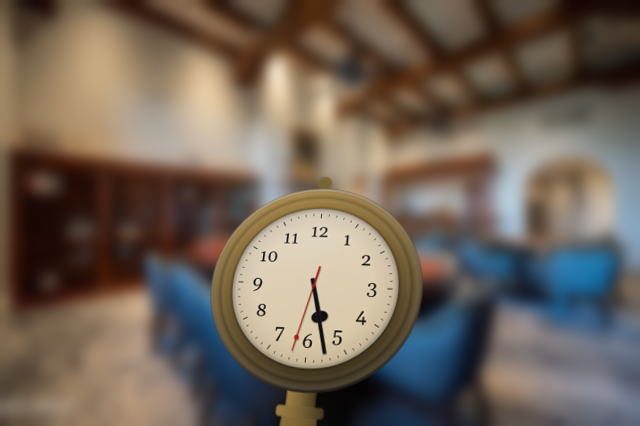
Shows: **5:27:32**
